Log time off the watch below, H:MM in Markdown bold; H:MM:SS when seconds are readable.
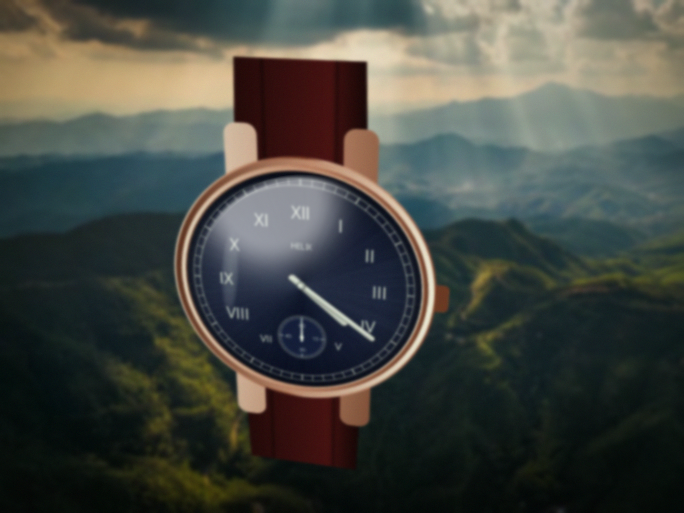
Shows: **4:21**
